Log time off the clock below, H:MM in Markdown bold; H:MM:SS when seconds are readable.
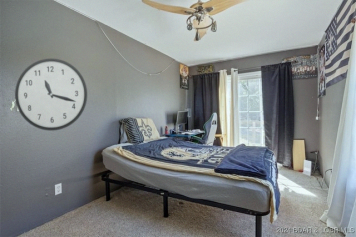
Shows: **11:18**
